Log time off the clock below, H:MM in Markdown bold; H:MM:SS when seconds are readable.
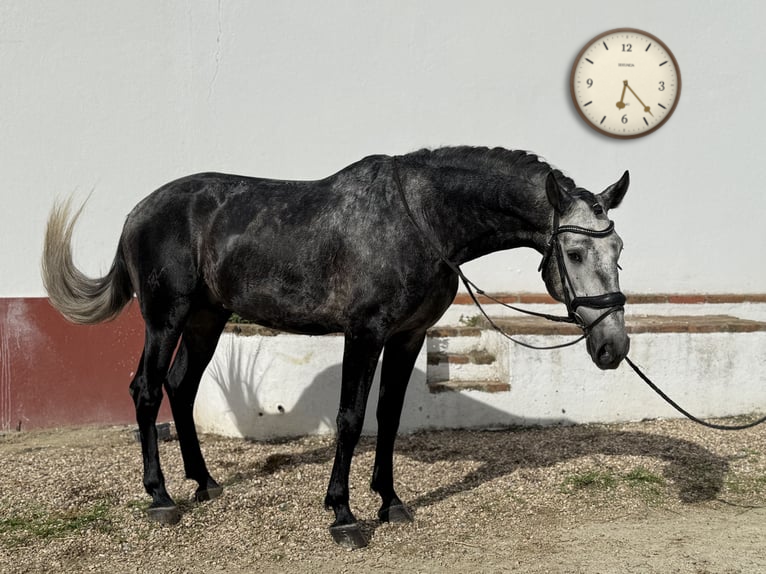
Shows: **6:23**
